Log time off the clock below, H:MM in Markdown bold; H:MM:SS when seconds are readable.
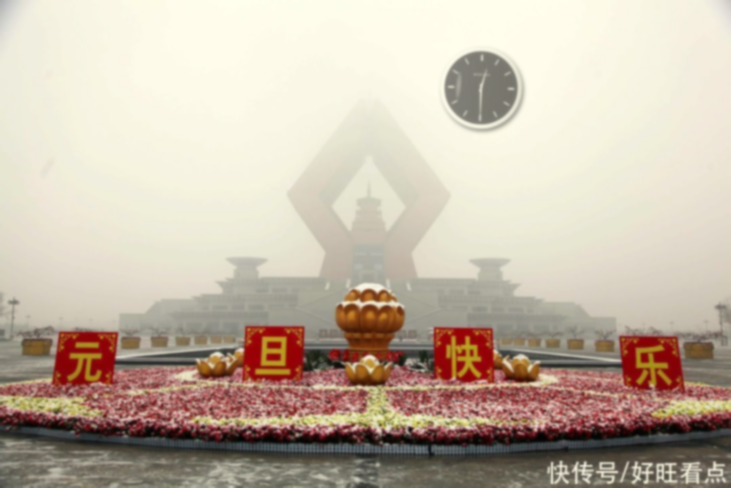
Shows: **12:30**
